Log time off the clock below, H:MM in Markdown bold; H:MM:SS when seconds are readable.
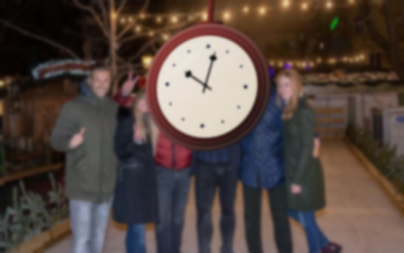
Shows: **10:02**
